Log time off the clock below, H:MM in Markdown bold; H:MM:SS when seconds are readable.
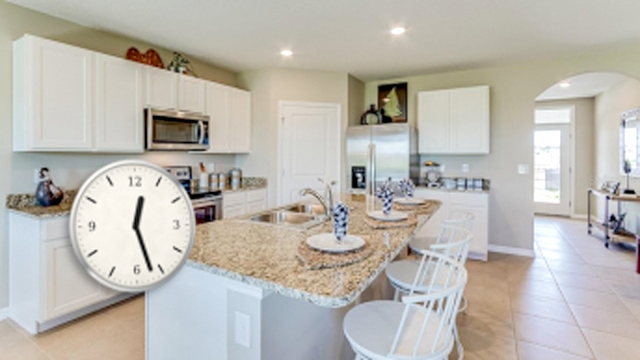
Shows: **12:27**
